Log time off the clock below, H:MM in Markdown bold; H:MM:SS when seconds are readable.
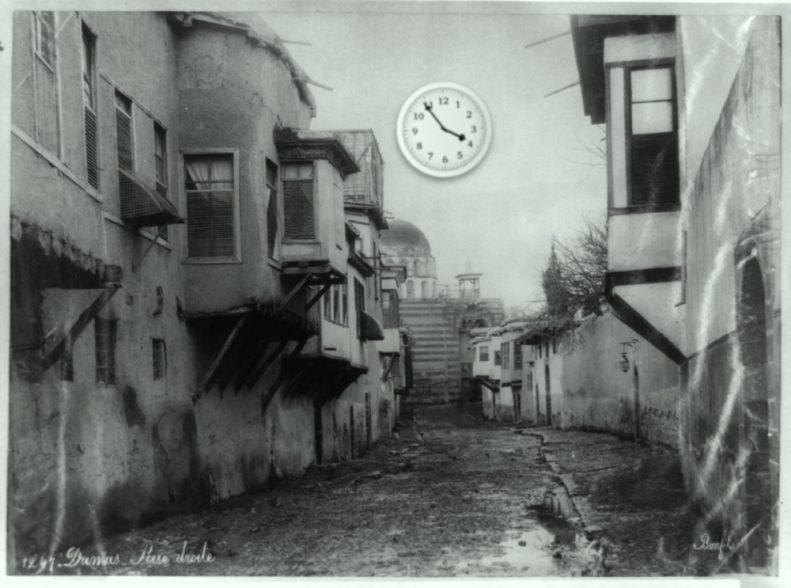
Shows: **3:54**
